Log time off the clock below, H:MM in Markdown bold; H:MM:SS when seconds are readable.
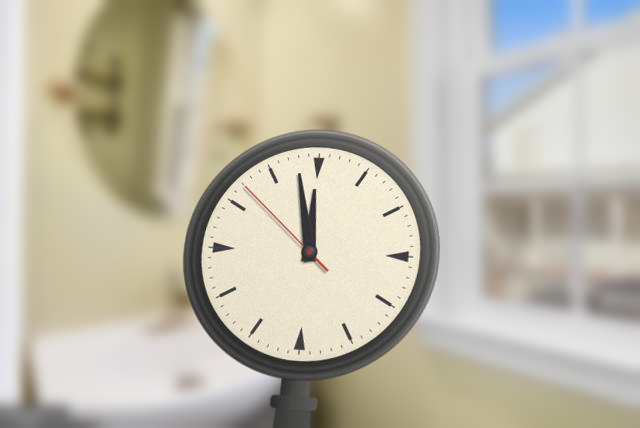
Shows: **11:57:52**
